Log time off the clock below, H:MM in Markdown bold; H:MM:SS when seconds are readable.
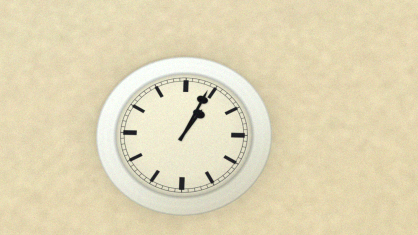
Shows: **1:04**
